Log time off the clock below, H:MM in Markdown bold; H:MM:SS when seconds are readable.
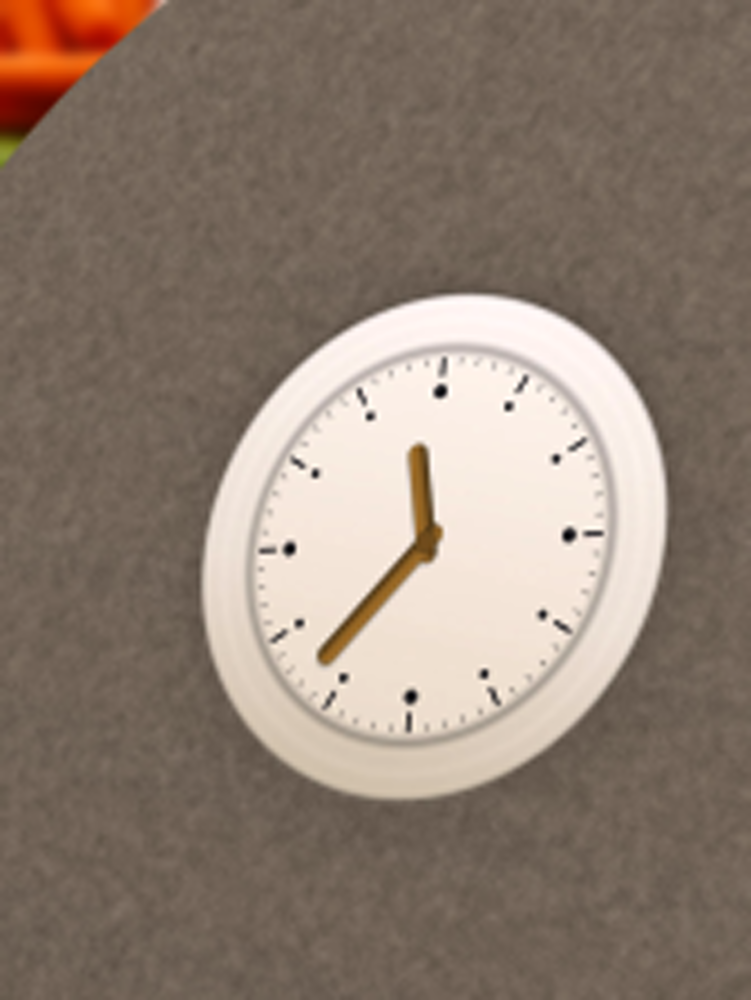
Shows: **11:37**
